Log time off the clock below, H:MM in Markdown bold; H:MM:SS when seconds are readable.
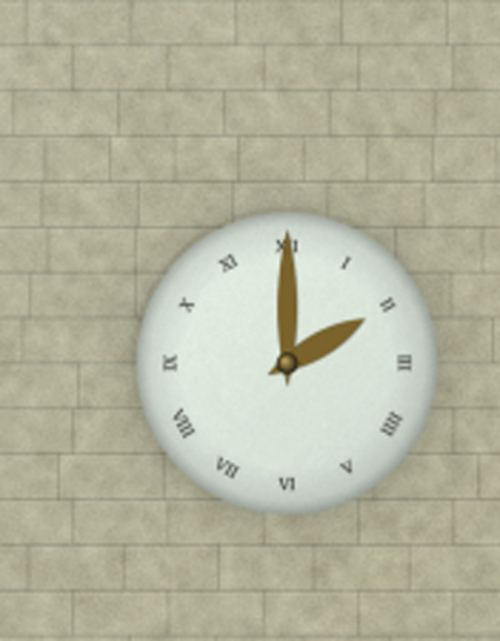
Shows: **2:00**
